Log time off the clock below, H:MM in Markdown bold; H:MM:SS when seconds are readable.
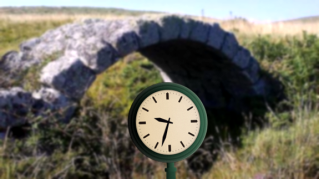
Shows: **9:33**
